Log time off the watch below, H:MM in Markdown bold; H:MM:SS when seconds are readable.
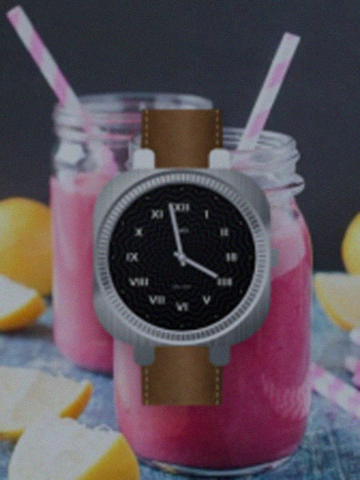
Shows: **3:58**
